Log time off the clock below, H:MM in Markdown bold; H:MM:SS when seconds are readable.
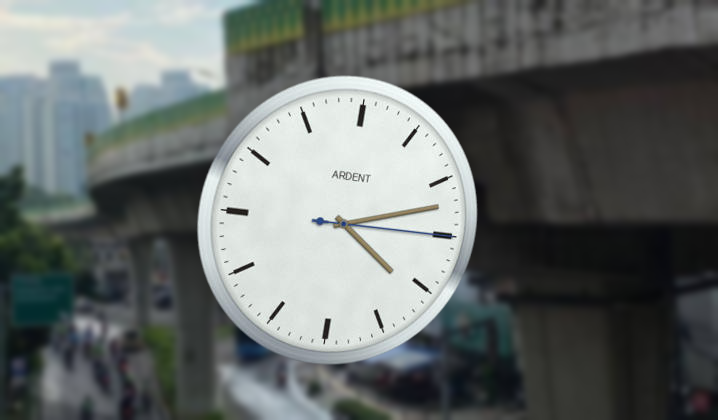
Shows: **4:12:15**
